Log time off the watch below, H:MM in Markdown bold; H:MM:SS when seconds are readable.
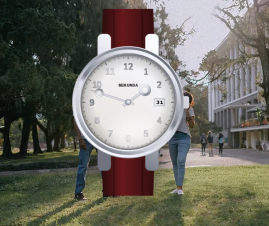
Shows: **1:48**
